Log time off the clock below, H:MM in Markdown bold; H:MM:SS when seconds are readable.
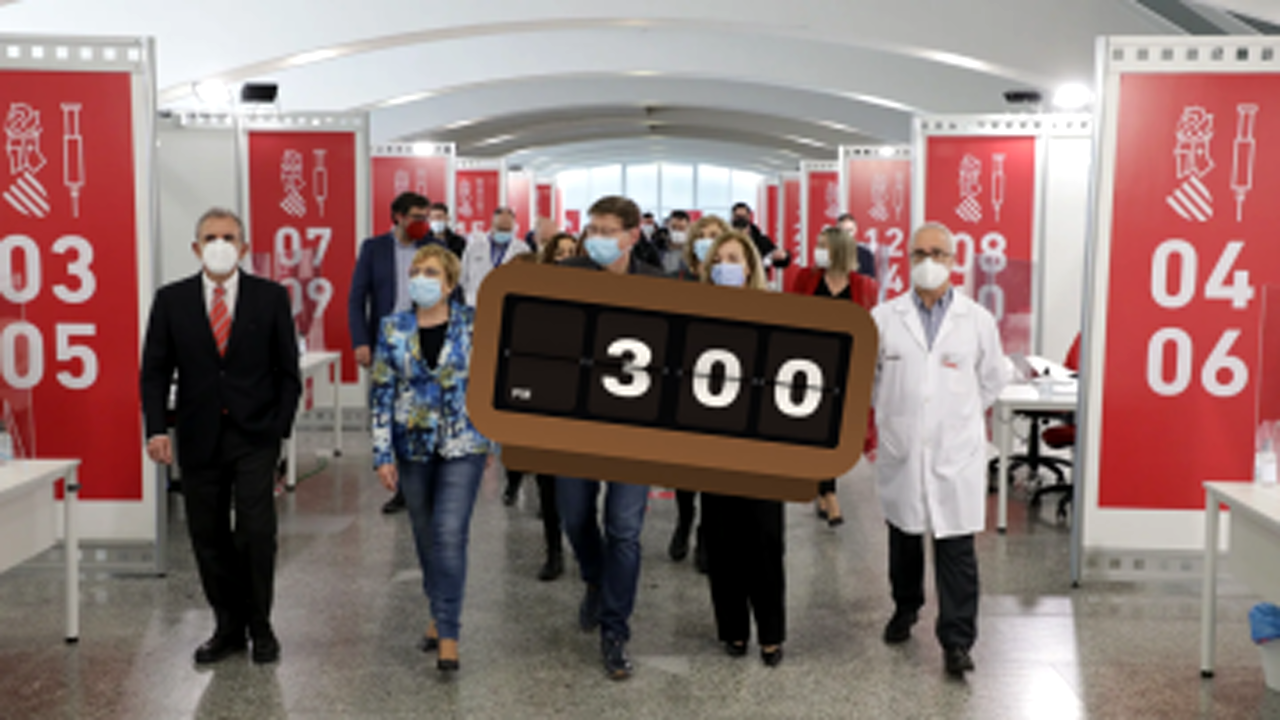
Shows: **3:00**
